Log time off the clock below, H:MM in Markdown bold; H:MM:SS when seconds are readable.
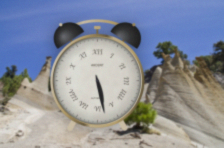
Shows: **5:28**
